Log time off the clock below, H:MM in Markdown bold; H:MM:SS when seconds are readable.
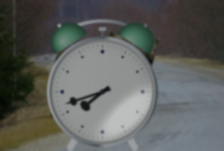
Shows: **7:42**
